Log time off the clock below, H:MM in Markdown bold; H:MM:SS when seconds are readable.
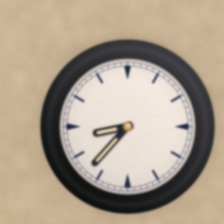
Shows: **8:37**
